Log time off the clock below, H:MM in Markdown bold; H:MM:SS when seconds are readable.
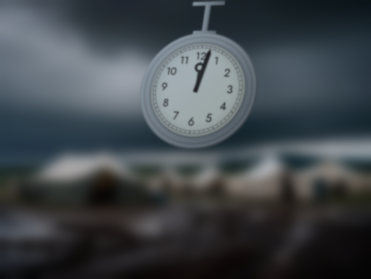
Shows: **12:02**
